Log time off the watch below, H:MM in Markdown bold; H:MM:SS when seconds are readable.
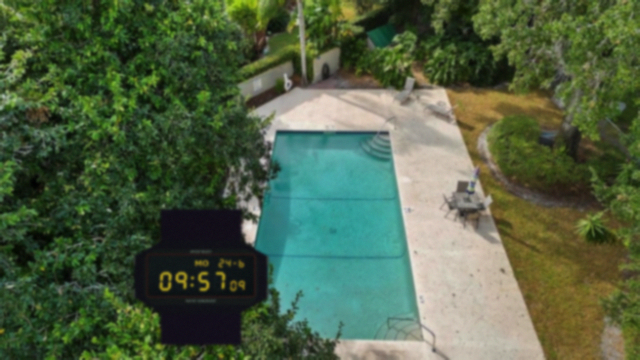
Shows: **9:57**
